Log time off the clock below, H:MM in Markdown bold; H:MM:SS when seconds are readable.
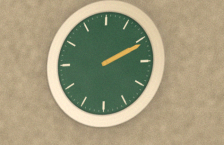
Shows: **2:11**
